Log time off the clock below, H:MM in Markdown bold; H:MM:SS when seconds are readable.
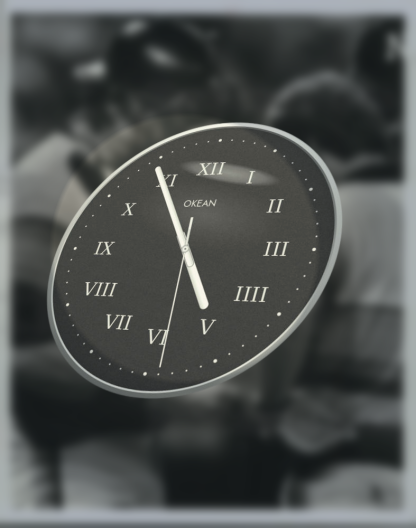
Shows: **4:54:29**
